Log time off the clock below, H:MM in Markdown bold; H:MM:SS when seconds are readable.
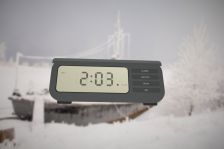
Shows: **2:03**
